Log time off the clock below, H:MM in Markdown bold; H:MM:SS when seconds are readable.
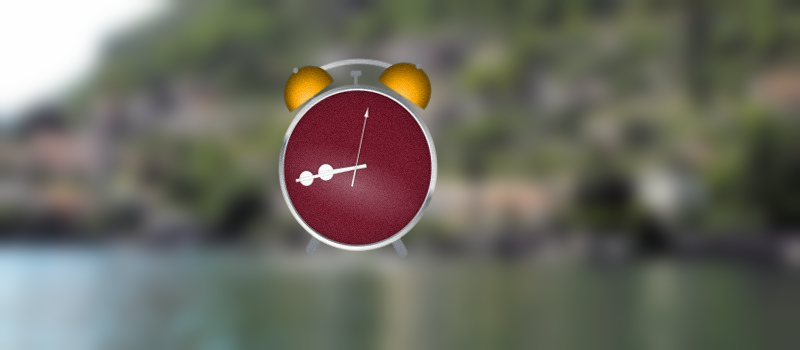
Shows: **8:43:02**
